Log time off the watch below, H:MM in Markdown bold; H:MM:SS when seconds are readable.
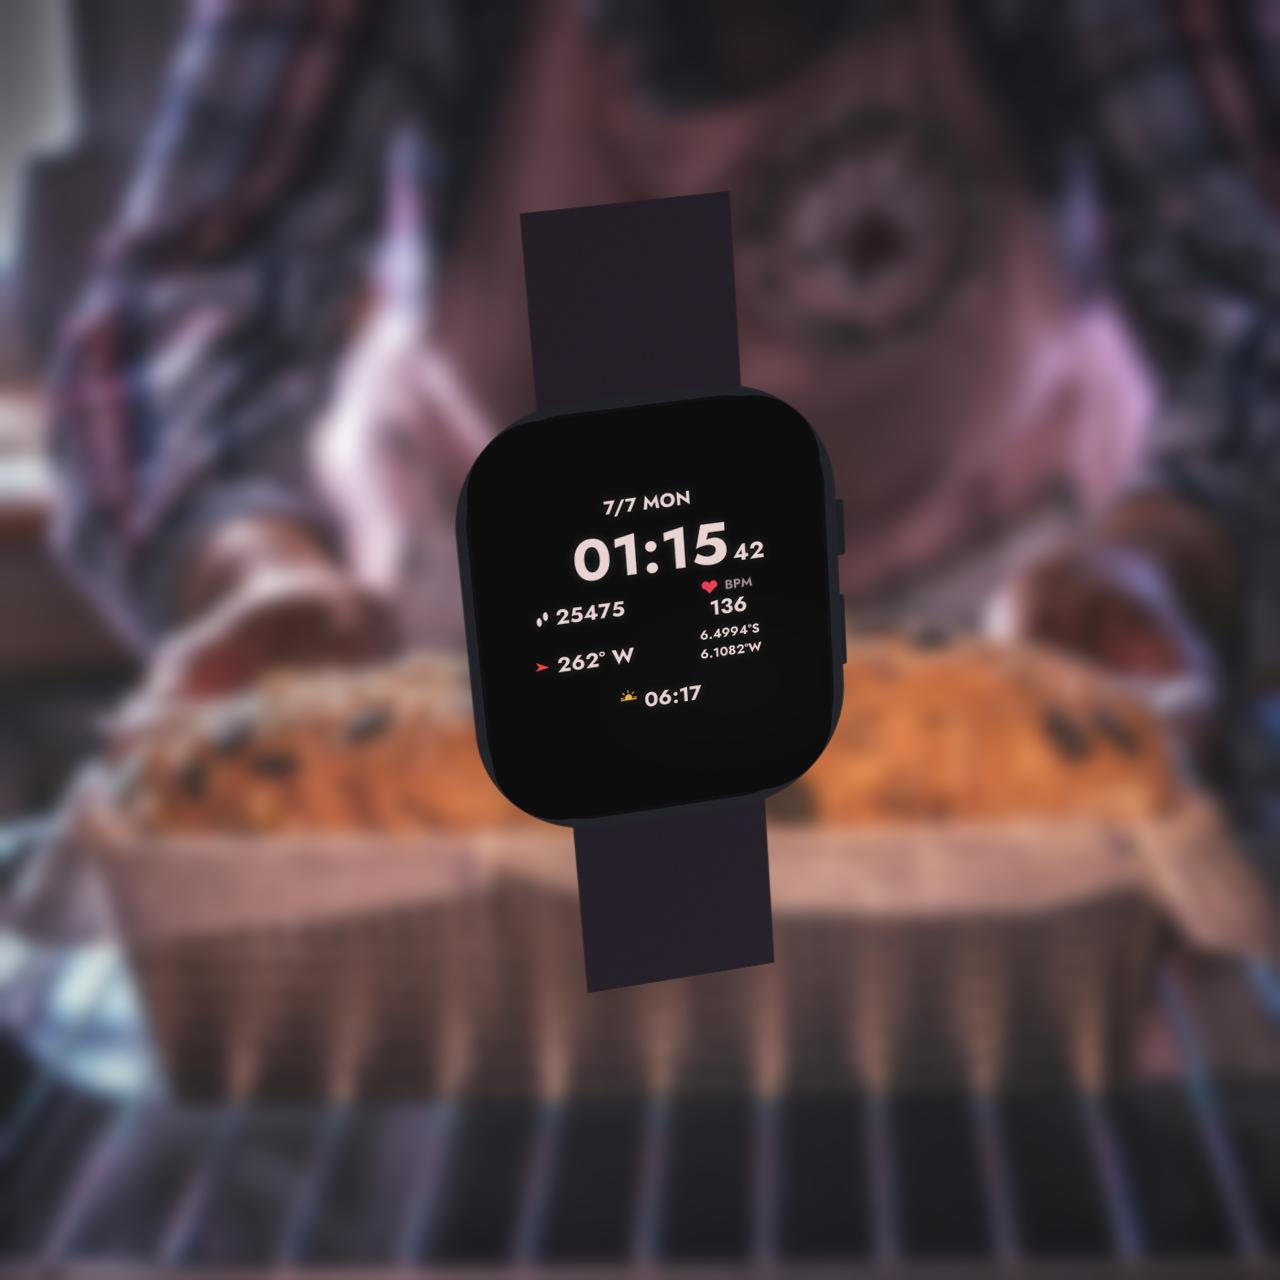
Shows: **1:15:42**
